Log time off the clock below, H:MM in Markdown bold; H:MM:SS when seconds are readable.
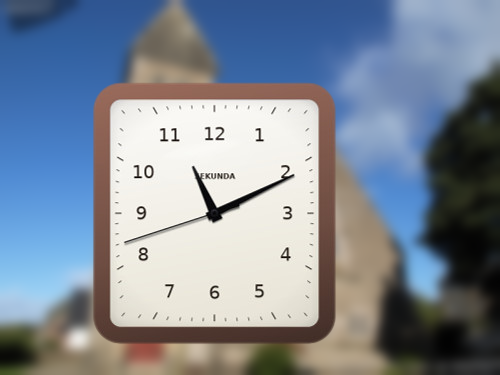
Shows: **11:10:42**
